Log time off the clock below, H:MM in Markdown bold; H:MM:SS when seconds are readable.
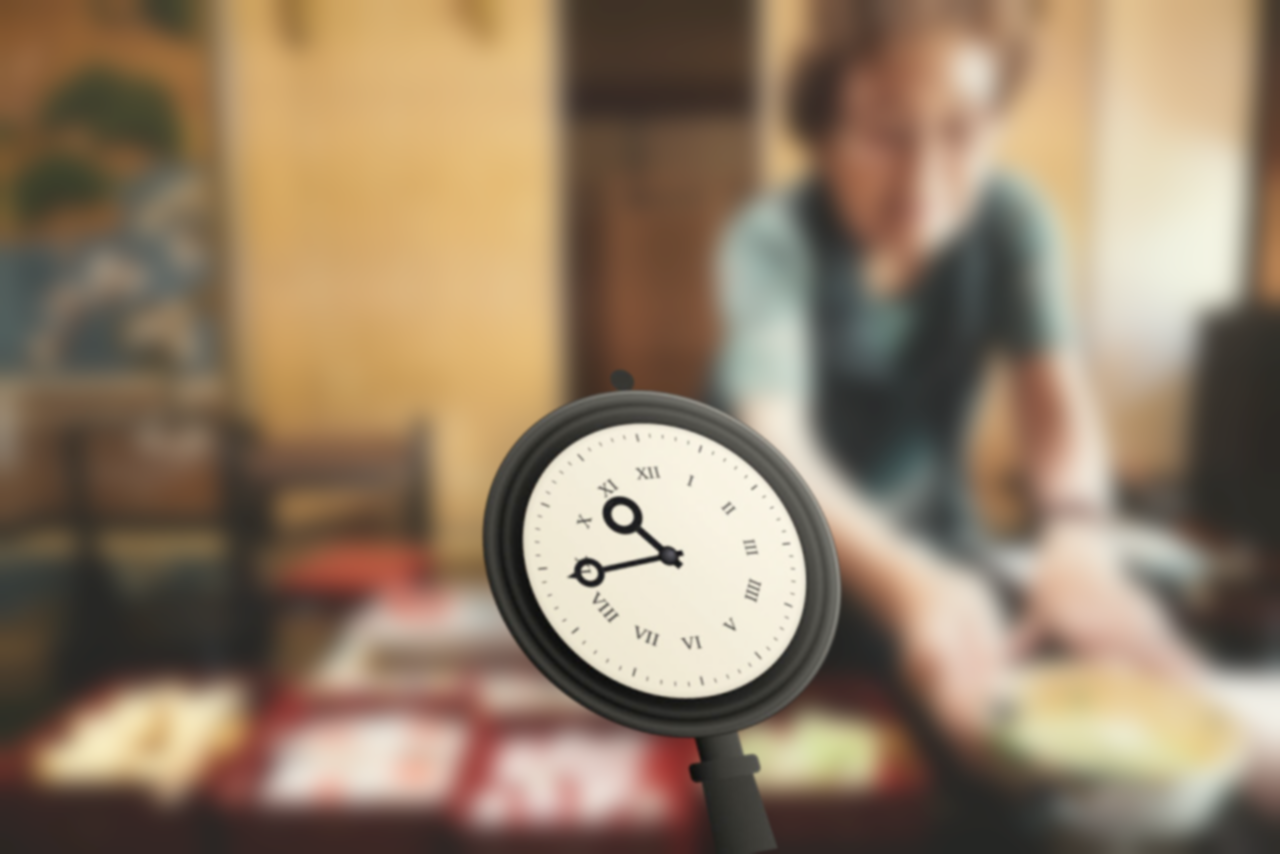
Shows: **10:44**
